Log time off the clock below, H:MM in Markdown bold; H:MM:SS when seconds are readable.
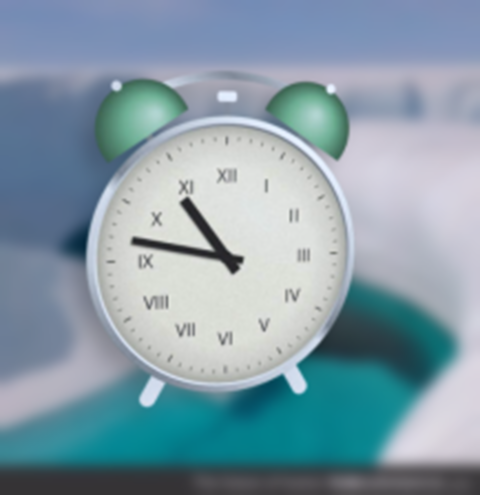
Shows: **10:47**
